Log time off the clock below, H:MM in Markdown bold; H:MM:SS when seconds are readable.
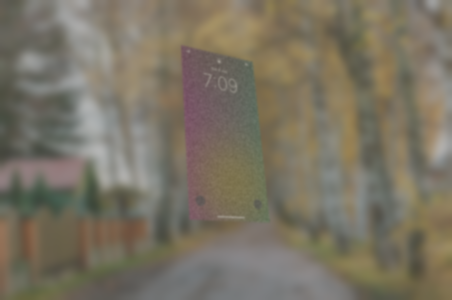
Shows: **7:09**
